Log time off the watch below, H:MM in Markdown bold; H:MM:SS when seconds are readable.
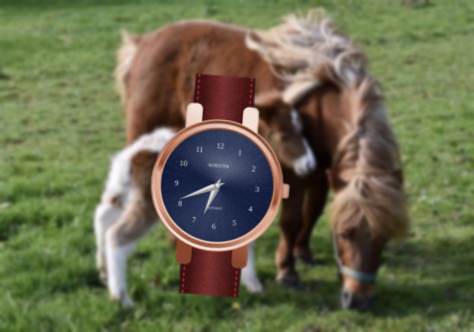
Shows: **6:41**
